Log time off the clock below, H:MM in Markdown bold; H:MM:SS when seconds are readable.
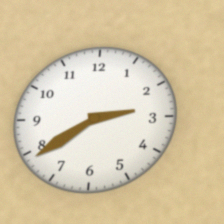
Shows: **2:39**
